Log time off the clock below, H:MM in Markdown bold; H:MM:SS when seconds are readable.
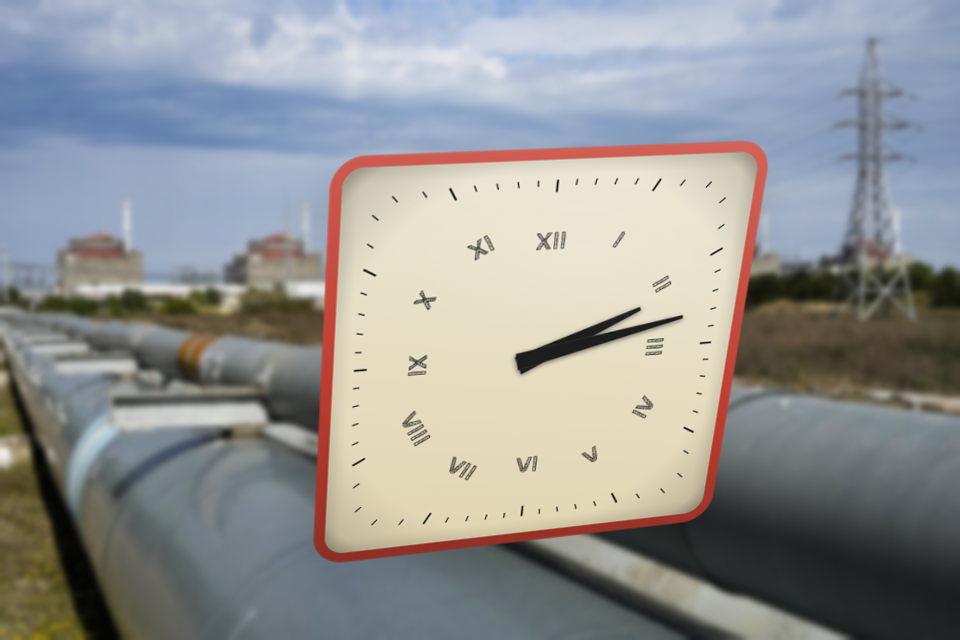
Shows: **2:13**
